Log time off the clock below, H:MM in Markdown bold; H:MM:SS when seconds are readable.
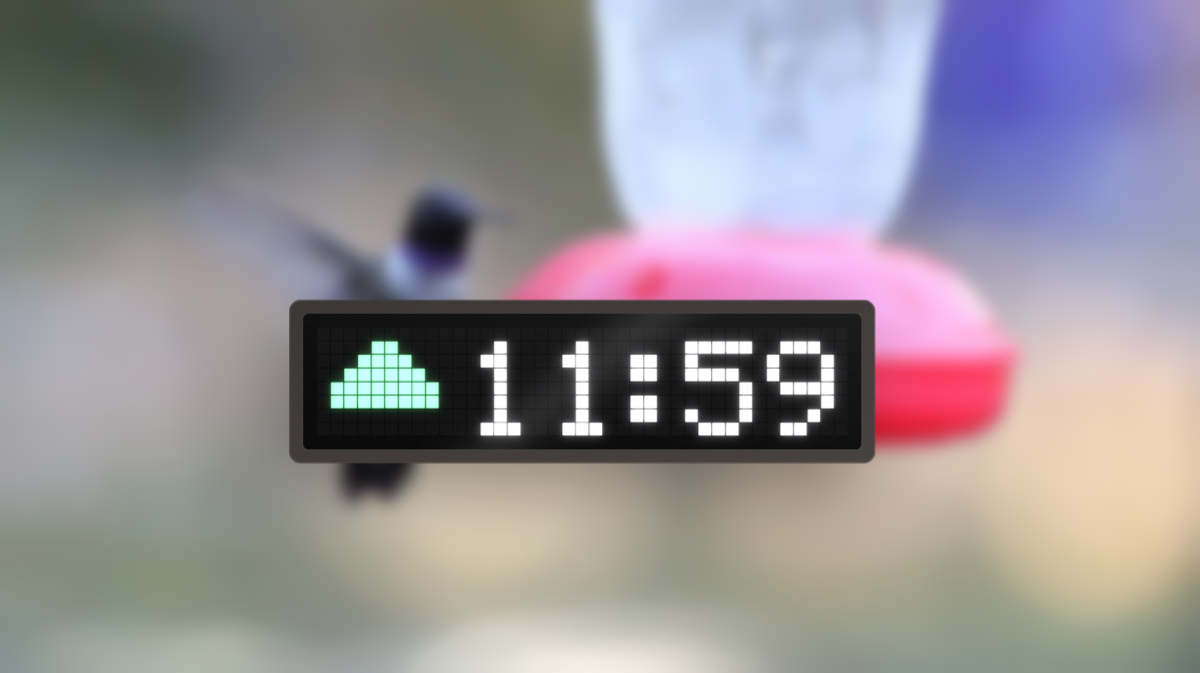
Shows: **11:59**
